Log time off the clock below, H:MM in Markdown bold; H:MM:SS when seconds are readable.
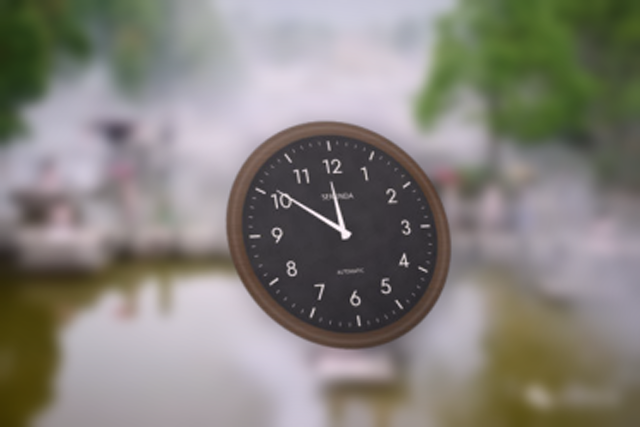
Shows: **11:51**
